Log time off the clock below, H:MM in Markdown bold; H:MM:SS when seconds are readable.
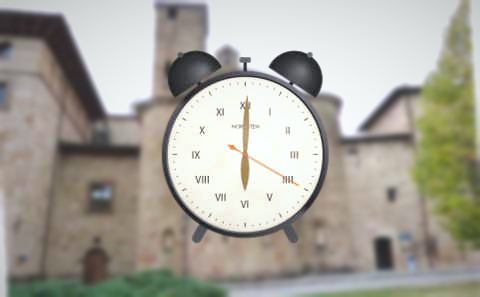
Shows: **6:00:20**
